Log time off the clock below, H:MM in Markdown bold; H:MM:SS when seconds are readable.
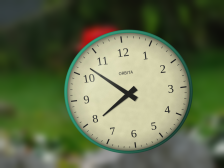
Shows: **7:52**
